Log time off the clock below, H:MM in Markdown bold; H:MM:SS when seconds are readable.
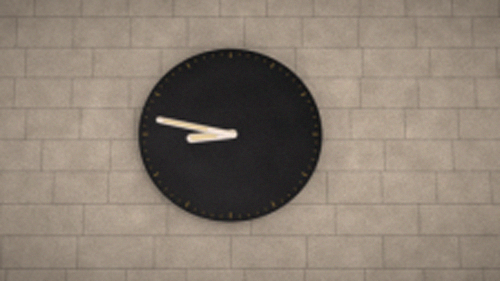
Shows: **8:47**
